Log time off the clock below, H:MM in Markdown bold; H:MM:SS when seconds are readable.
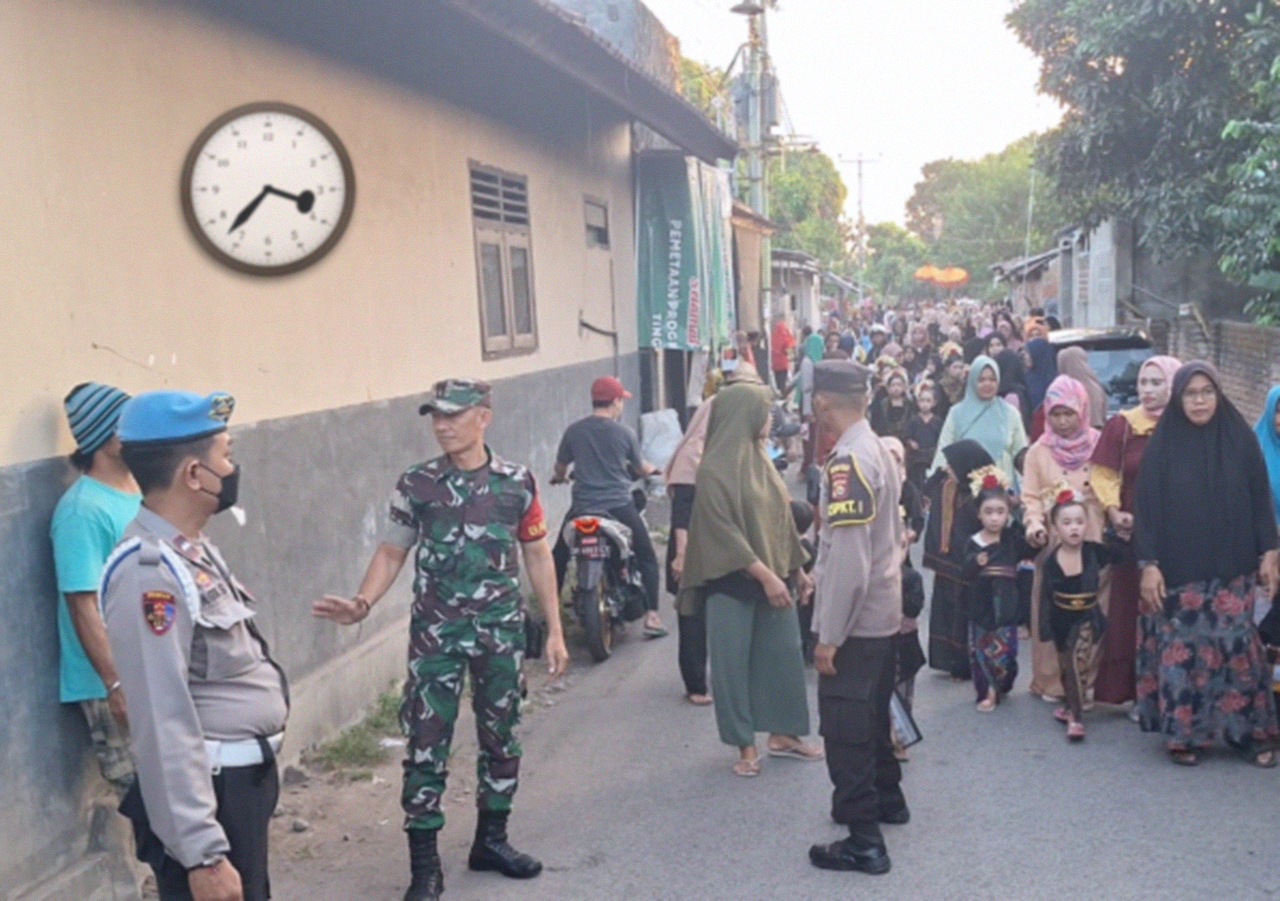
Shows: **3:37**
